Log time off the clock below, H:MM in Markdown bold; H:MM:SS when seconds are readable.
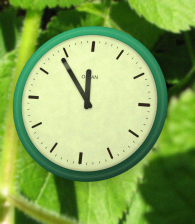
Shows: **11:54**
